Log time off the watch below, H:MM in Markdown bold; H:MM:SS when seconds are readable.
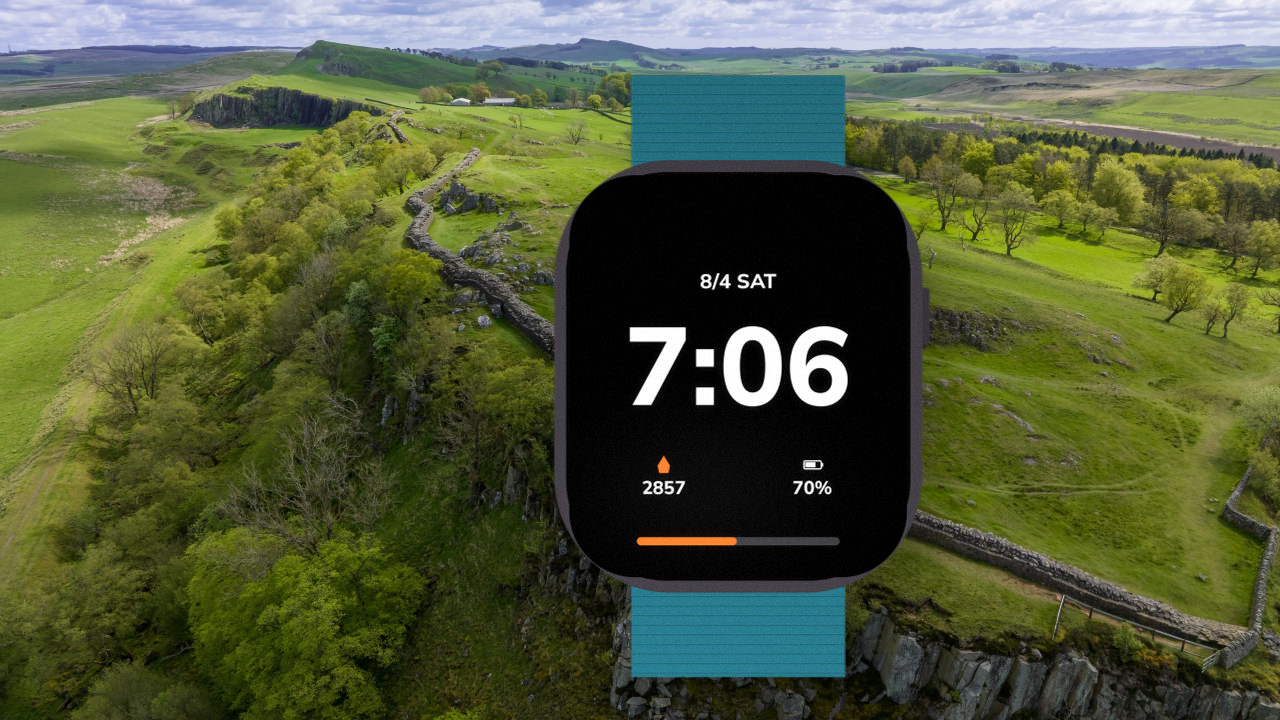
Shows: **7:06**
